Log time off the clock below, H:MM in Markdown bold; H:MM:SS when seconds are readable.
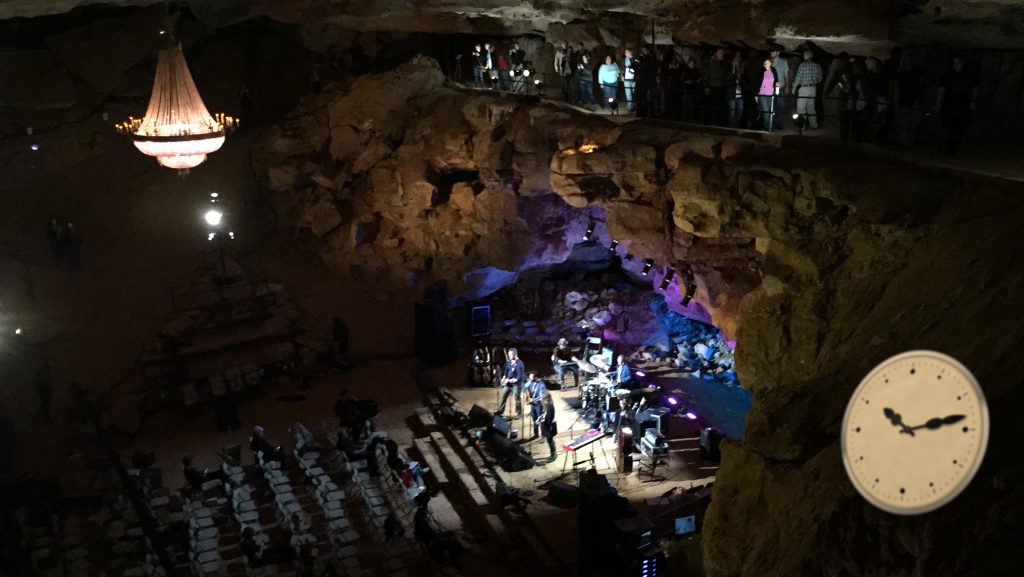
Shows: **10:13**
